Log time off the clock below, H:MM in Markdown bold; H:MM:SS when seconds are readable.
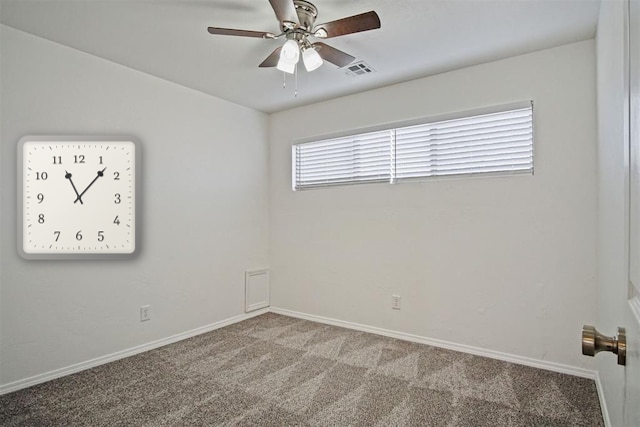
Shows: **11:07**
